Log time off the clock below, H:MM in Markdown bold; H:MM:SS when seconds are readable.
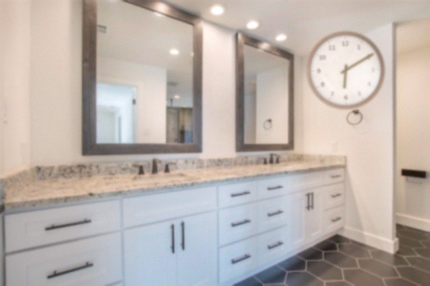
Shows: **6:10**
